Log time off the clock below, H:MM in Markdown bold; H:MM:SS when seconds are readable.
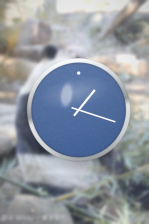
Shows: **1:18**
